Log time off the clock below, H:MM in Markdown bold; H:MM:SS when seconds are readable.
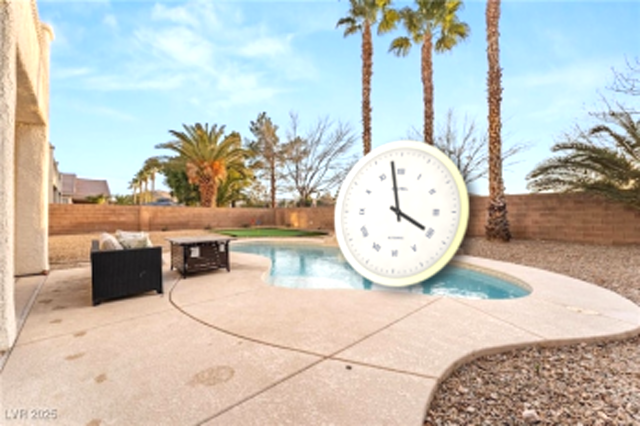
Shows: **3:58**
